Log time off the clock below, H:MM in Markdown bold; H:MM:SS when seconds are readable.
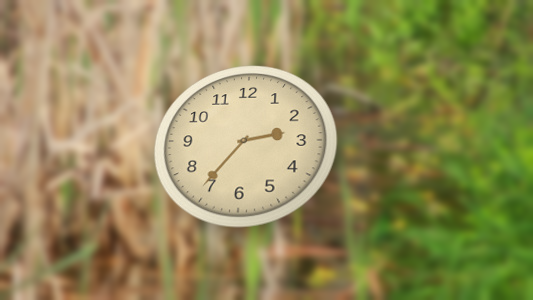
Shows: **2:36**
